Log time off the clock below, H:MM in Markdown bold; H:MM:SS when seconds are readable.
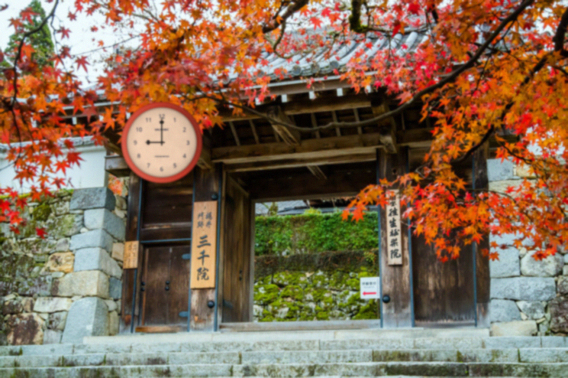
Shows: **9:00**
